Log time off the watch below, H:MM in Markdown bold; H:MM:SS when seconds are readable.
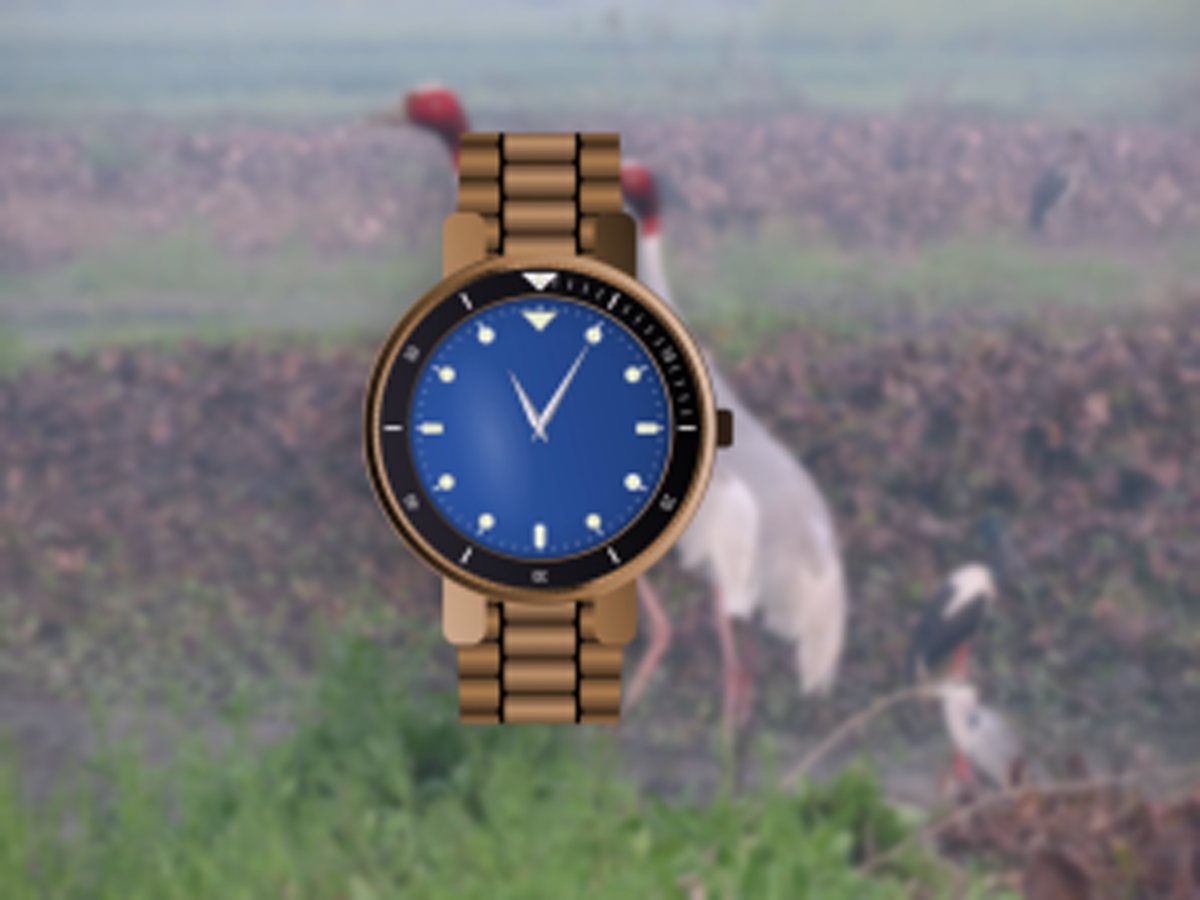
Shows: **11:05**
